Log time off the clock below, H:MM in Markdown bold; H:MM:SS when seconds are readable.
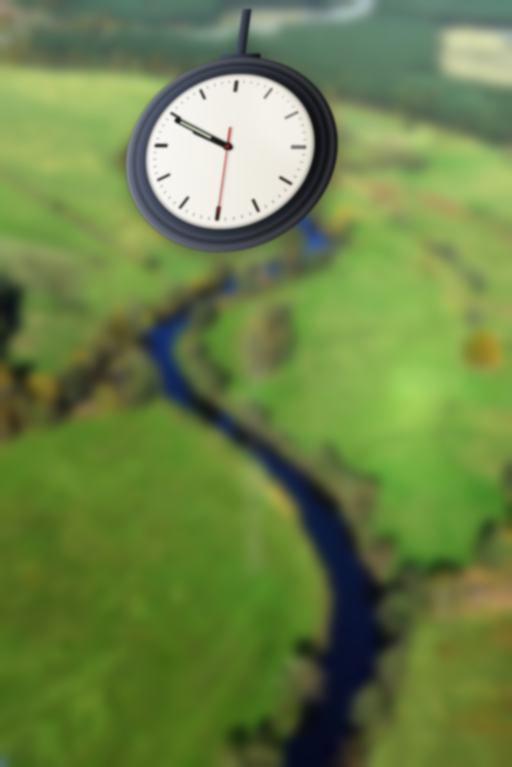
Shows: **9:49:30**
